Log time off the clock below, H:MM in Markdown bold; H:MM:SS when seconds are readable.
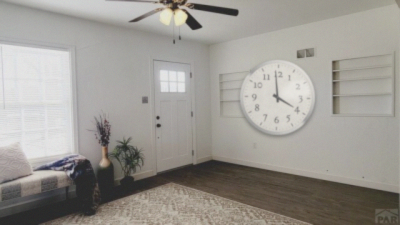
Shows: **3:59**
